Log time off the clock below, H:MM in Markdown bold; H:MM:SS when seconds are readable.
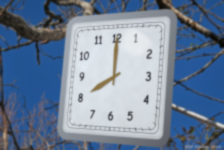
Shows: **8:00**
